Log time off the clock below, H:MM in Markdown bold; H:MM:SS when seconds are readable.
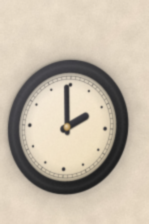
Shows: **1:59**
